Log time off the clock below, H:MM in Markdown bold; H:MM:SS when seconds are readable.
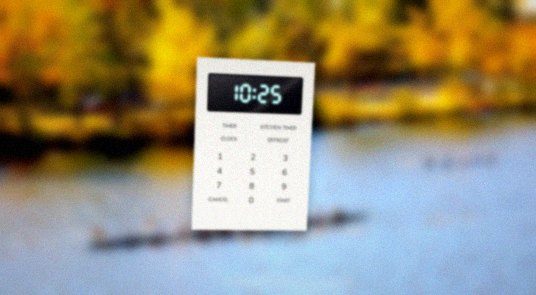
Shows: **10:25**
